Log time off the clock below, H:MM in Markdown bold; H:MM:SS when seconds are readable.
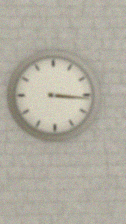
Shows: **3:16**
